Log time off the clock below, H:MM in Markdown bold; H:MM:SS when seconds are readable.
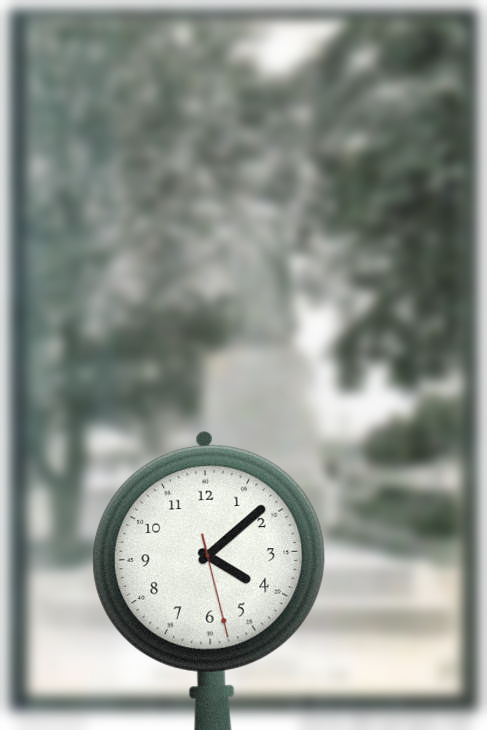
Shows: **4:08:28**
